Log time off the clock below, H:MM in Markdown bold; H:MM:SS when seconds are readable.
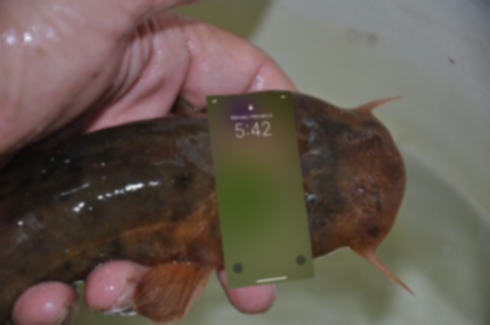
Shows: **5:42**
